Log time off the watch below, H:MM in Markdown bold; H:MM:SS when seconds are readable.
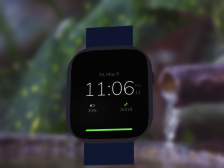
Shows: **11:06**
